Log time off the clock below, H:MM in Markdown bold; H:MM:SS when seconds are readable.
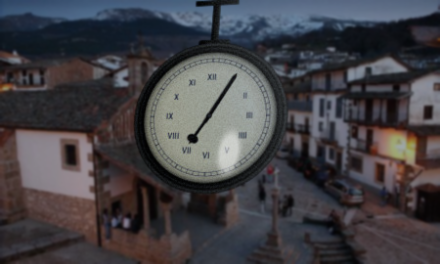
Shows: **7:05**
